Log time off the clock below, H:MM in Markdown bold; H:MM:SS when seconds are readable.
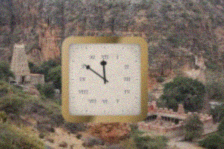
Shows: **11:51**
